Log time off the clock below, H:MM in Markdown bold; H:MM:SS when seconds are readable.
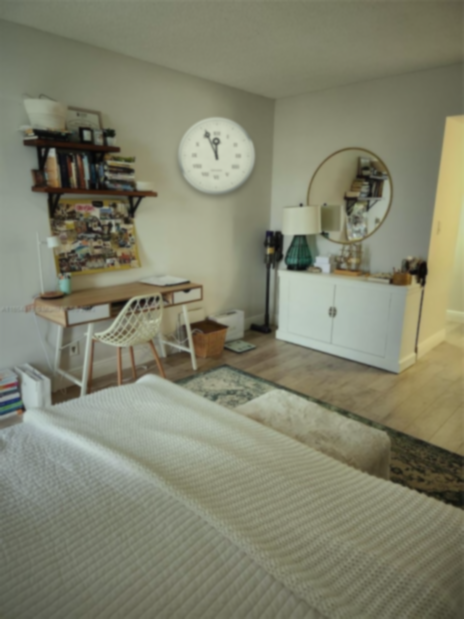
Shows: **11:56**
